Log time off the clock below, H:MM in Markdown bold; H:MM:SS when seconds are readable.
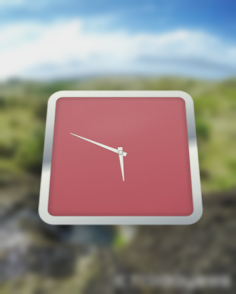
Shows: **5:49**
